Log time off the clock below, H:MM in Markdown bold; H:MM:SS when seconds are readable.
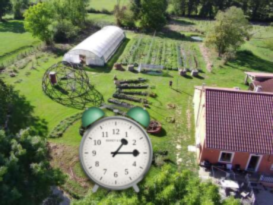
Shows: **1:15**
